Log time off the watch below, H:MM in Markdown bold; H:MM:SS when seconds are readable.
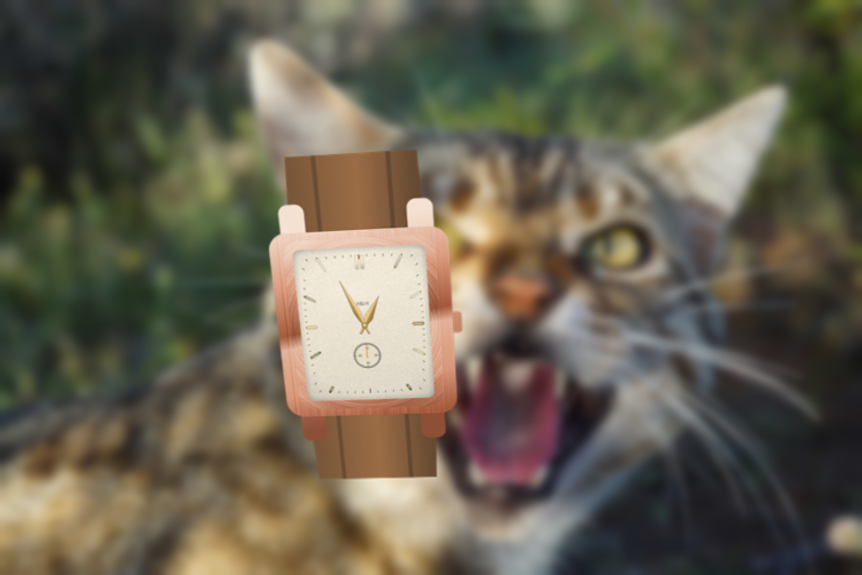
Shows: **12:56**
